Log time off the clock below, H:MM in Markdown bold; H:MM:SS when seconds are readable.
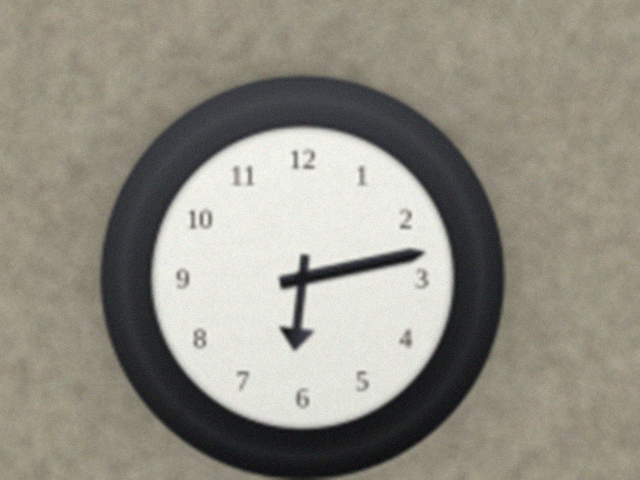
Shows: **6:13**
